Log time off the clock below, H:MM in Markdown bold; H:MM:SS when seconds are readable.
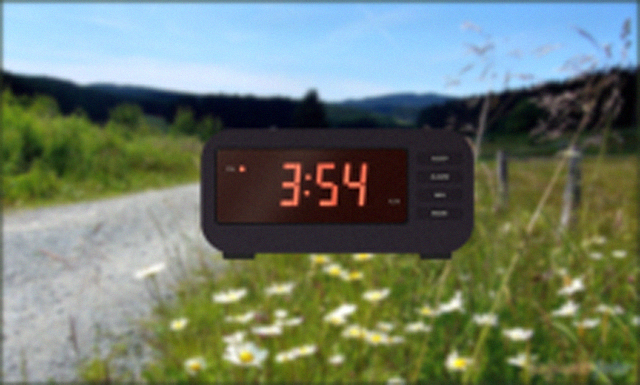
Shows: **3:54**
